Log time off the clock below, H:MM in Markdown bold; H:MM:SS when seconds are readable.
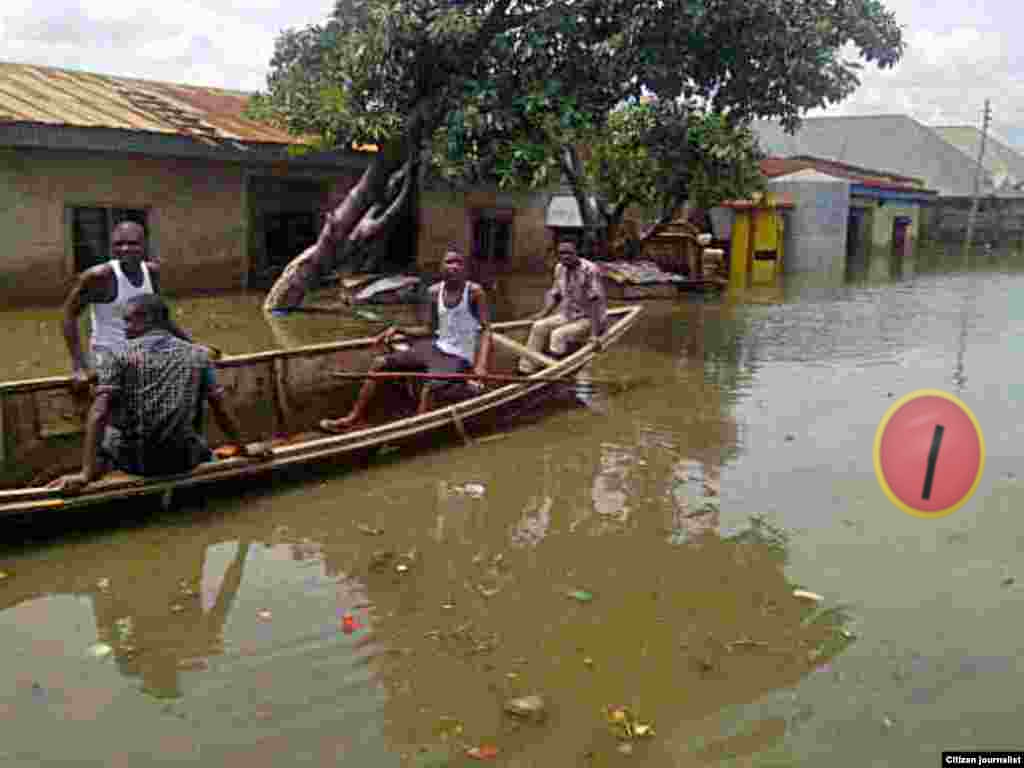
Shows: **12:32**
